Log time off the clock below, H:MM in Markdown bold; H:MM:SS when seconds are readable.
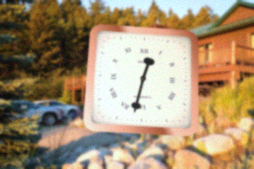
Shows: **12:32**
